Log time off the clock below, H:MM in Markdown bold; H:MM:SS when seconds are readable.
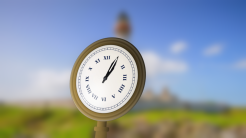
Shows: **1:05**
